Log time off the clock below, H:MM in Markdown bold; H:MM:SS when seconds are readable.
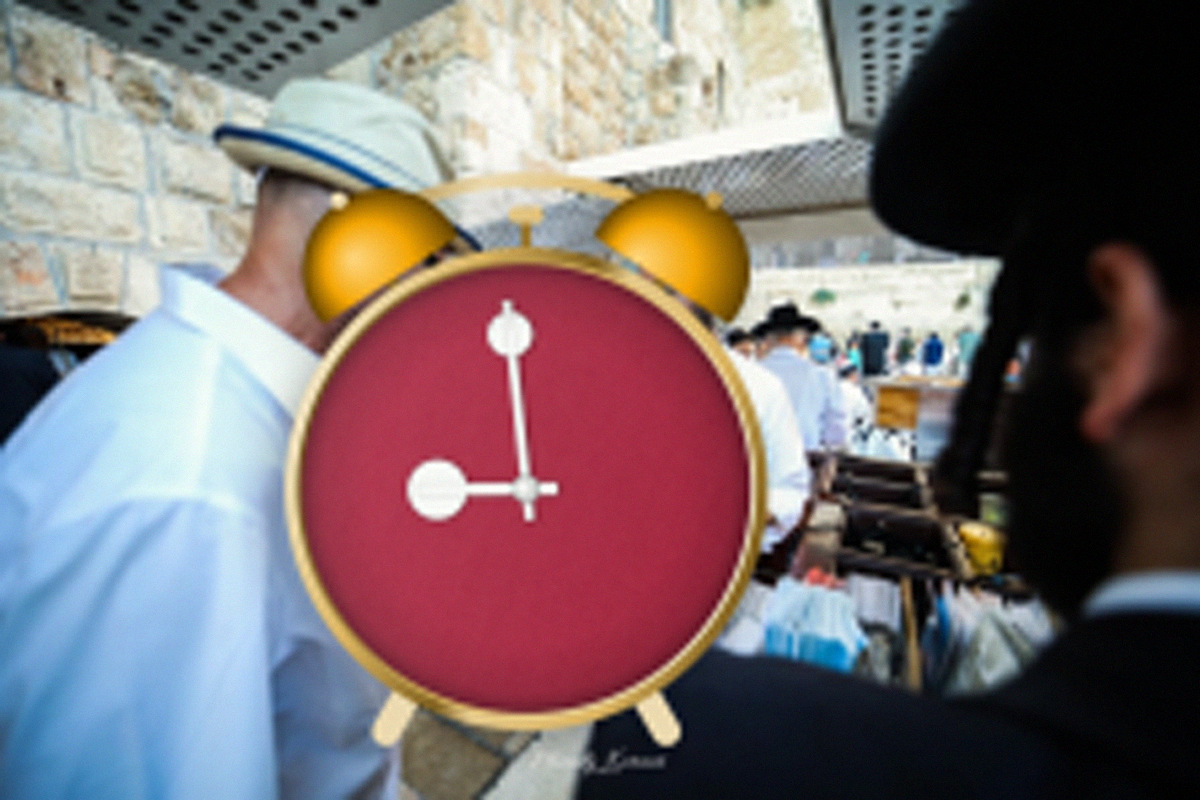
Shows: **8:59**
